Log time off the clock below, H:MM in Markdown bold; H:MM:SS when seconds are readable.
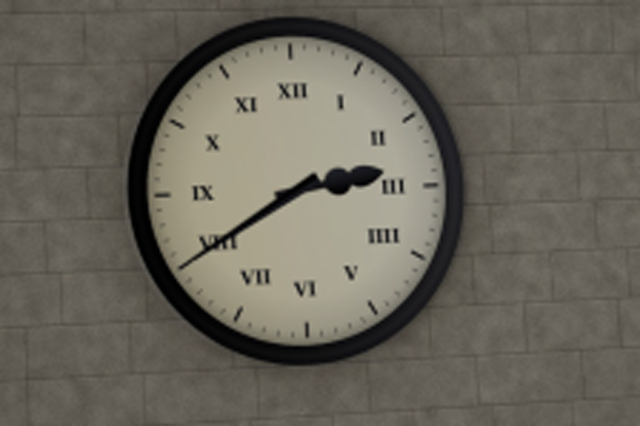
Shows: **2:40**
